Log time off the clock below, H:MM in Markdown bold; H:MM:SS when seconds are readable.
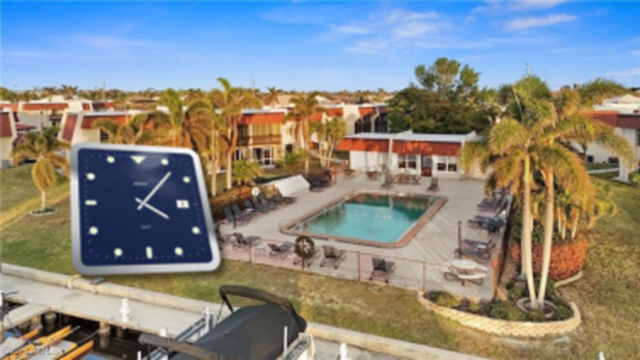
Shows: **4:07**
